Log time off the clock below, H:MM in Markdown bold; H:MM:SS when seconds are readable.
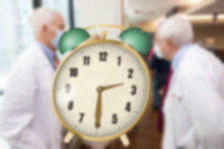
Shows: **2:30**
